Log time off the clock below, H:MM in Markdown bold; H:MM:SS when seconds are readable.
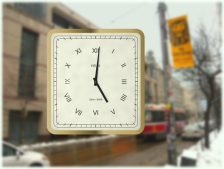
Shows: **5:01**
